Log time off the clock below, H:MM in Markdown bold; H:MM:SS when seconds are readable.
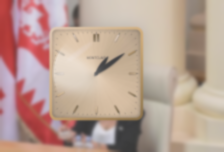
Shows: **1:09**
